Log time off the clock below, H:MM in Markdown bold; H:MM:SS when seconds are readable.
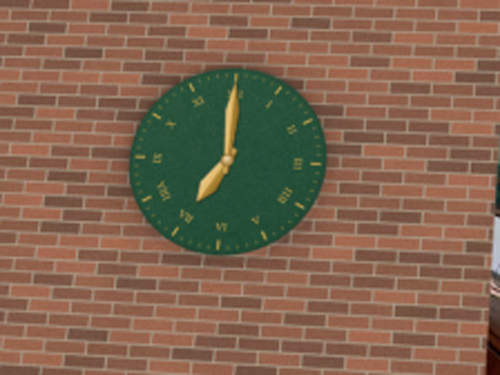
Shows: **7:00**
